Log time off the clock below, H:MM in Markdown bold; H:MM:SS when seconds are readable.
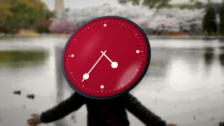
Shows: **4:36**
